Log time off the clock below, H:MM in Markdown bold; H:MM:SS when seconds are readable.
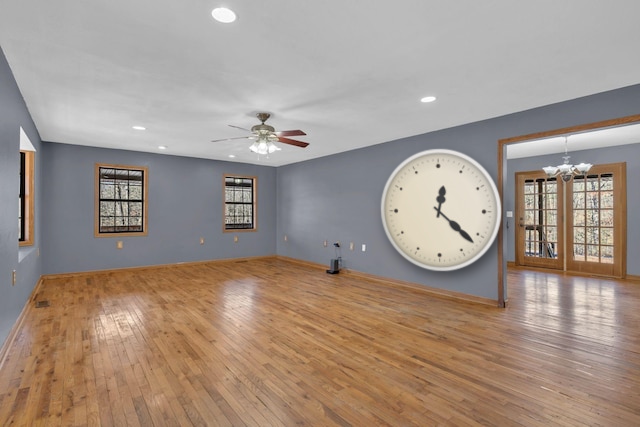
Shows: **12:22**
